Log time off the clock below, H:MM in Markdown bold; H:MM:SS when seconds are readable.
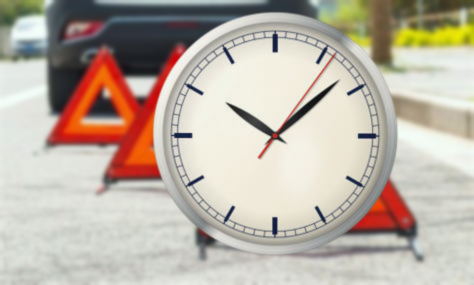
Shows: **10:08:06**
